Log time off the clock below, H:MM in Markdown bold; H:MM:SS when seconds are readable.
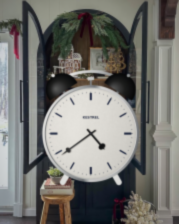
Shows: **4:39**
